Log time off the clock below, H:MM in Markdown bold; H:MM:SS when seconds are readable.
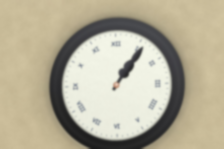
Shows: **1:06**
